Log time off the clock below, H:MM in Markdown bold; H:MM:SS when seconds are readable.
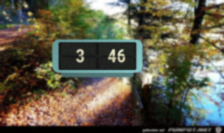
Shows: **3:46**
